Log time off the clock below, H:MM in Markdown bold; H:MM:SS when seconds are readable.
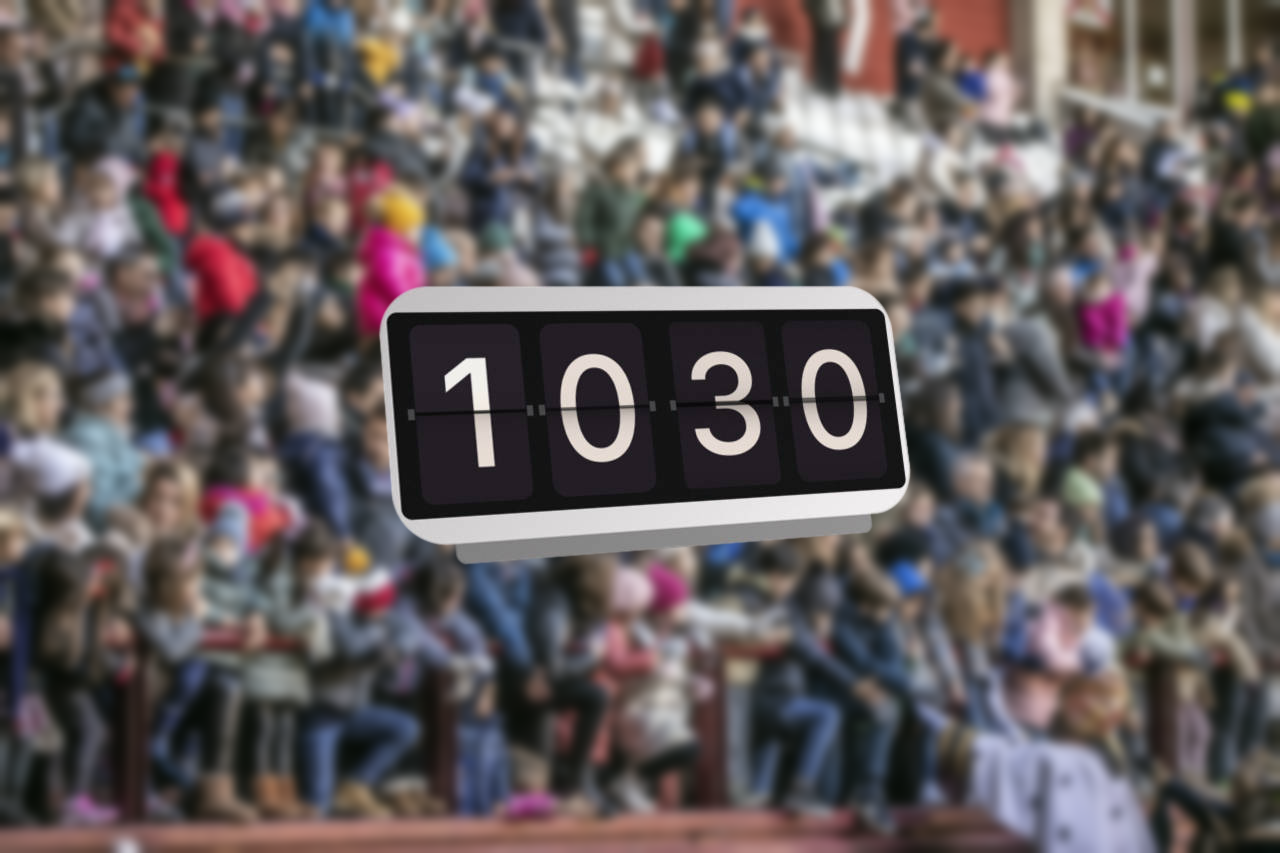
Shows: **10:30**
